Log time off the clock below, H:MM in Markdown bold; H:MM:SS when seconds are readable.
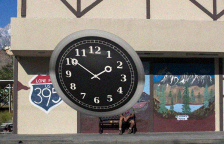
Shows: **1:51**
